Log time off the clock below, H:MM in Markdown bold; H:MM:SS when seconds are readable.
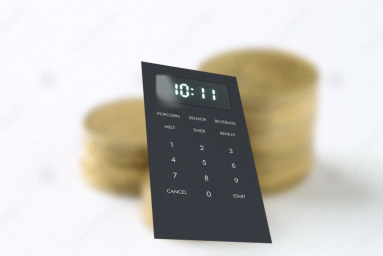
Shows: **10:11**
